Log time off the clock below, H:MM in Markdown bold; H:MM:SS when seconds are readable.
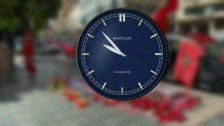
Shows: **9:53**
